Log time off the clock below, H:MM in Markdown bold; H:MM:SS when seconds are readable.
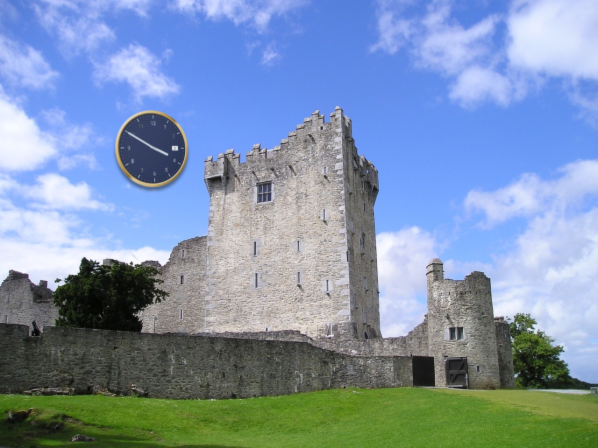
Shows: **3:50**
